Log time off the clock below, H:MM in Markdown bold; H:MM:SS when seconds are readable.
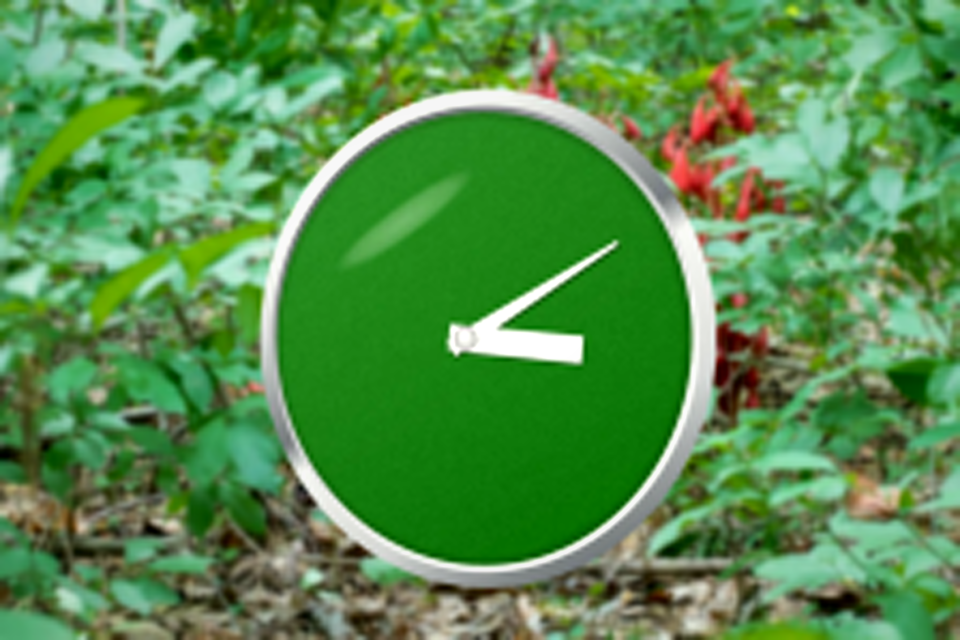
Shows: **3:10**
